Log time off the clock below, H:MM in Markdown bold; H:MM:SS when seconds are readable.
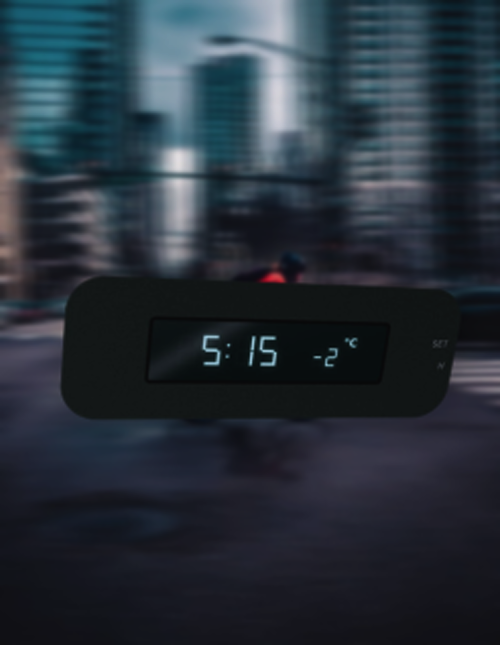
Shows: **5:15**
